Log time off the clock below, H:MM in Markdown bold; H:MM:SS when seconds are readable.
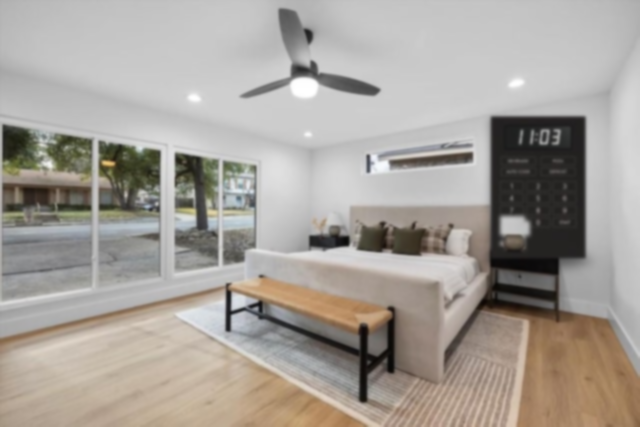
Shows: **11:03**
